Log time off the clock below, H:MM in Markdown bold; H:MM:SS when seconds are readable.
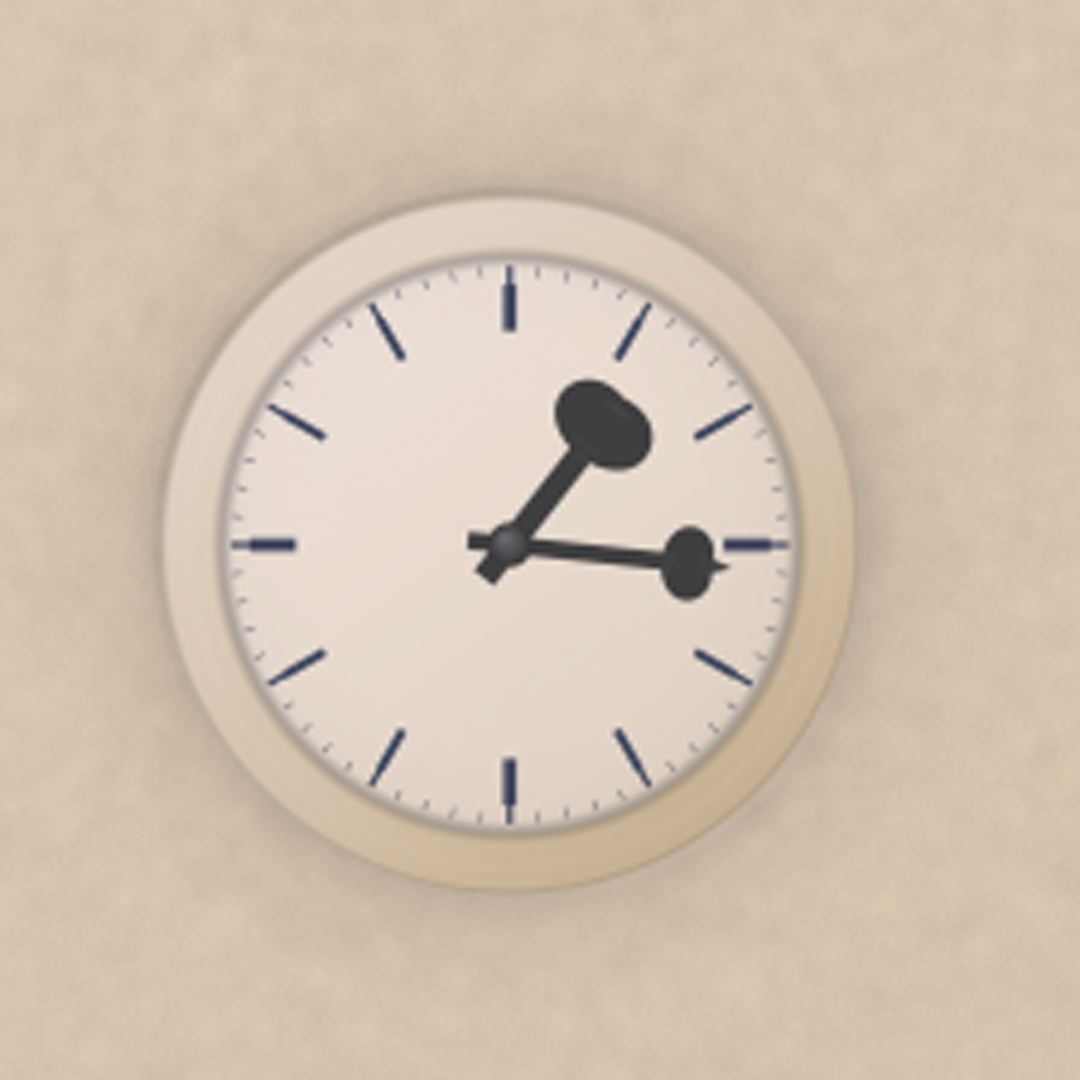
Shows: **1:16**
